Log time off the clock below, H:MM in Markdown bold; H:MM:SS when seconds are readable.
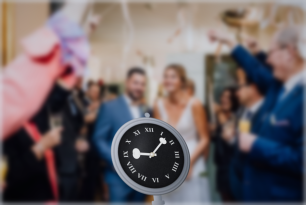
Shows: **9:07**
